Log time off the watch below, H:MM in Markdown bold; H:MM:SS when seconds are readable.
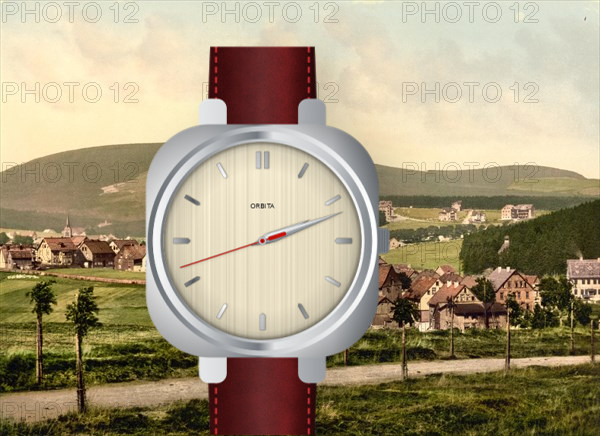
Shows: **2:11:42**
